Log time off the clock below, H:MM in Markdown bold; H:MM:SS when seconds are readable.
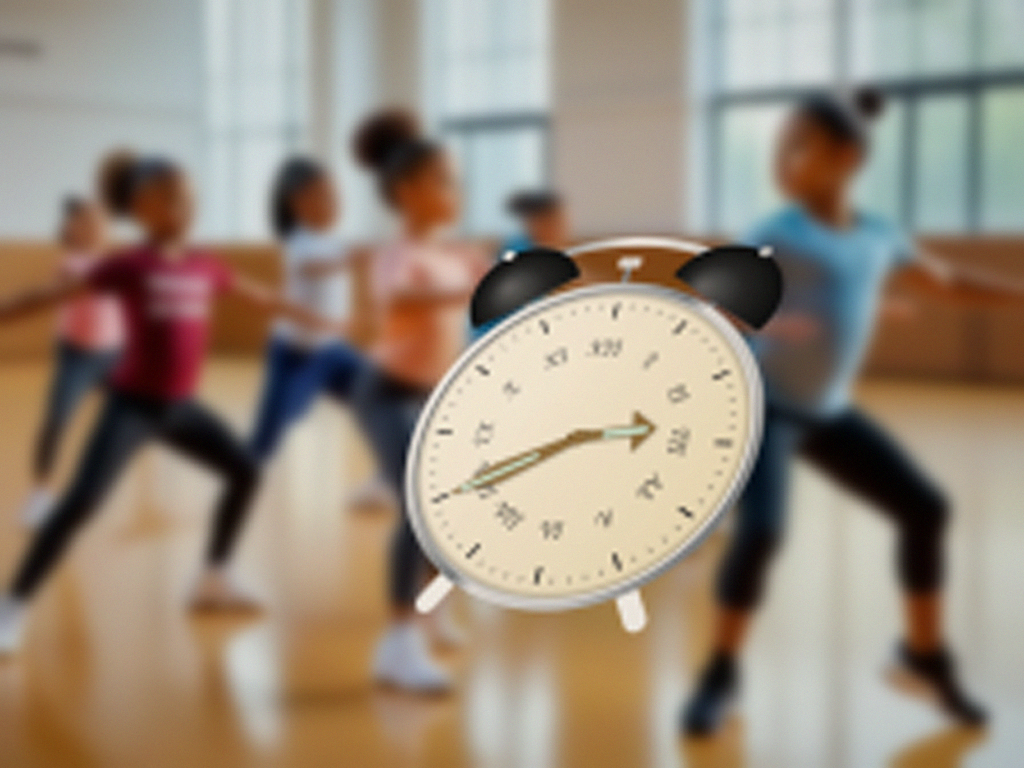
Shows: **2:40**
